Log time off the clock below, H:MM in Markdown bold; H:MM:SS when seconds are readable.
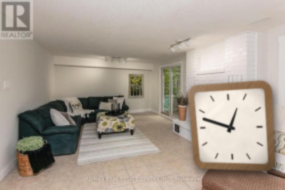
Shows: **12:48**
